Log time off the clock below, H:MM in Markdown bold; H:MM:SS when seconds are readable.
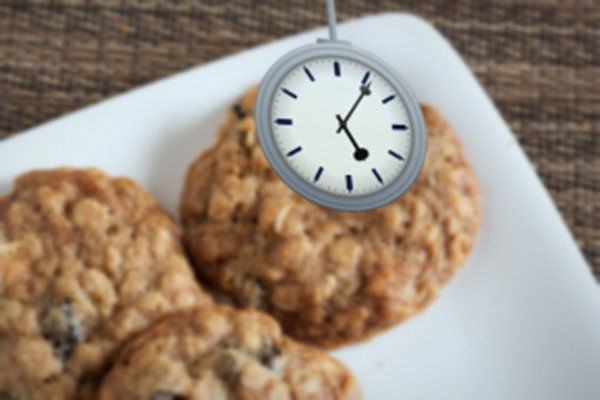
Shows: **5:06**
